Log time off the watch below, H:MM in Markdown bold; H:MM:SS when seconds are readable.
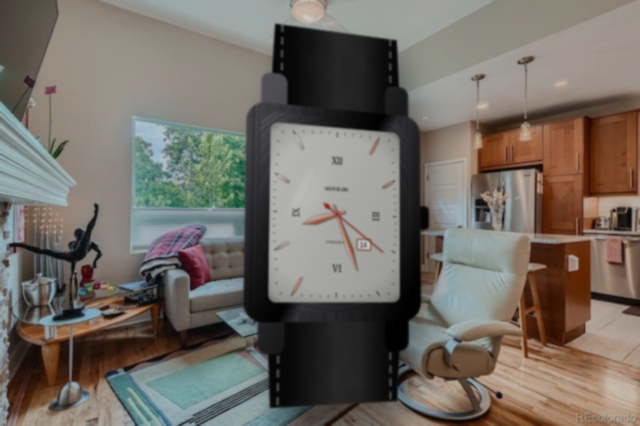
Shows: **8:26:21**
